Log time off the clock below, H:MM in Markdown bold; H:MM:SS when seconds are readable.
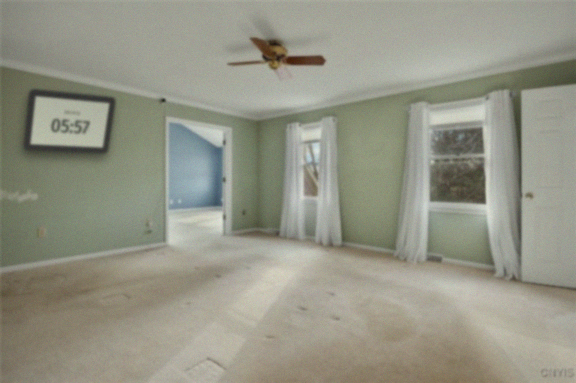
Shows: **5:57**
